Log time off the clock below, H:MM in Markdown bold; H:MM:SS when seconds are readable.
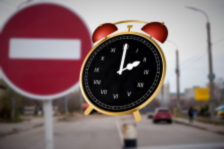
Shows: **2:00**
